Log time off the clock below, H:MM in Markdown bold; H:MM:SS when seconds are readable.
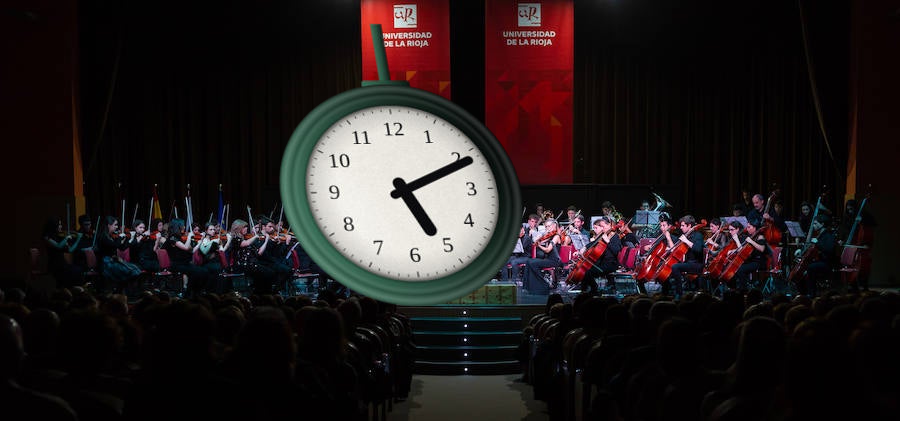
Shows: **5:11**
